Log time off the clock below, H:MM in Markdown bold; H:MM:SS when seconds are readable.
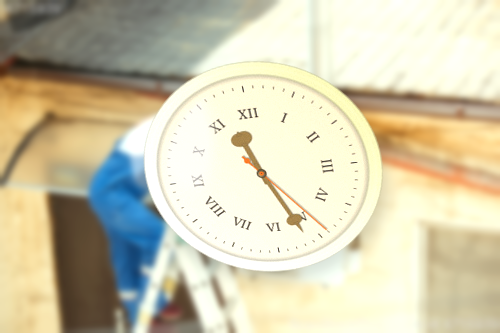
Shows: **11:26:24**
